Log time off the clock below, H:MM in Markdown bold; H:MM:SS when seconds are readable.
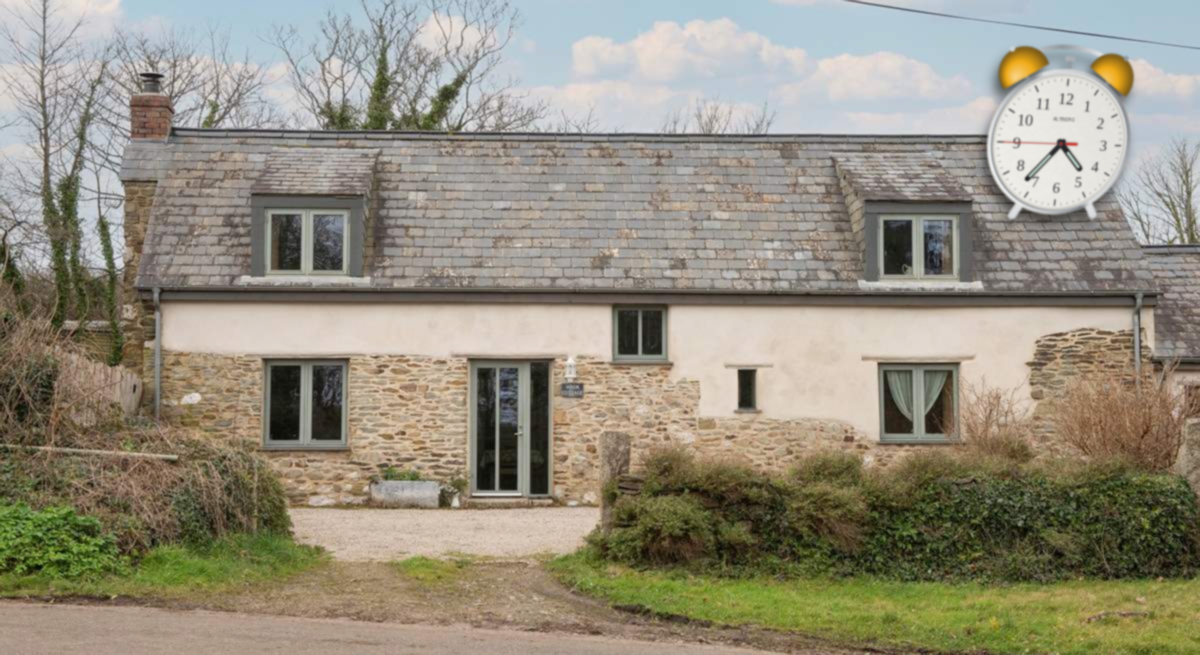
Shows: **4:36:45**
